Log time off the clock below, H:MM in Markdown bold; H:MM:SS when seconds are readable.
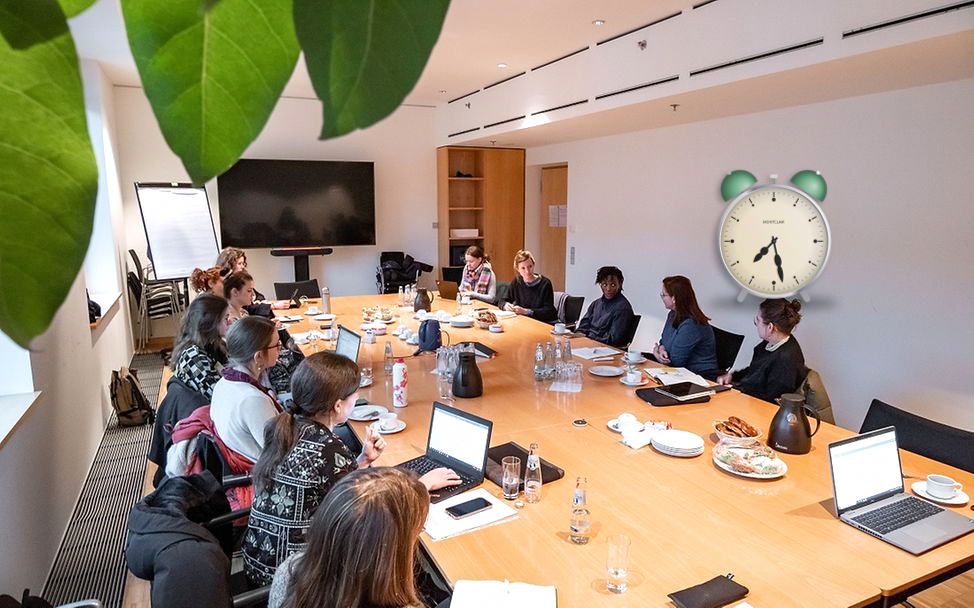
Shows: **7:28**
